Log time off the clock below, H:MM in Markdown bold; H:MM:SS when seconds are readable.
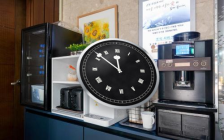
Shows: **11:52**
